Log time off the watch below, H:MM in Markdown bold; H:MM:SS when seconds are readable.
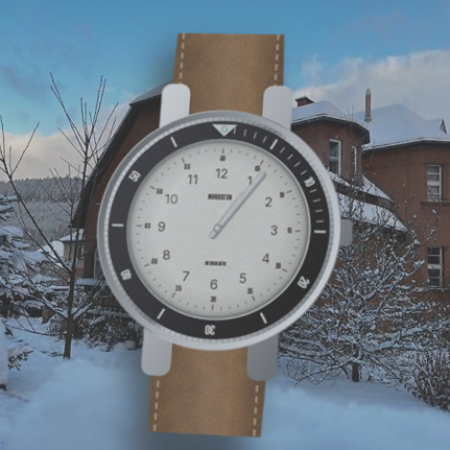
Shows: **1:06**
